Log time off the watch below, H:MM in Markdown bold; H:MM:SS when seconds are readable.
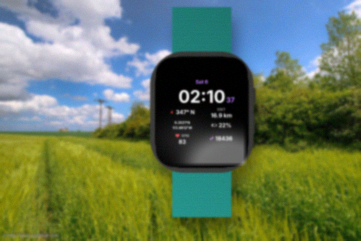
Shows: **2:10**
